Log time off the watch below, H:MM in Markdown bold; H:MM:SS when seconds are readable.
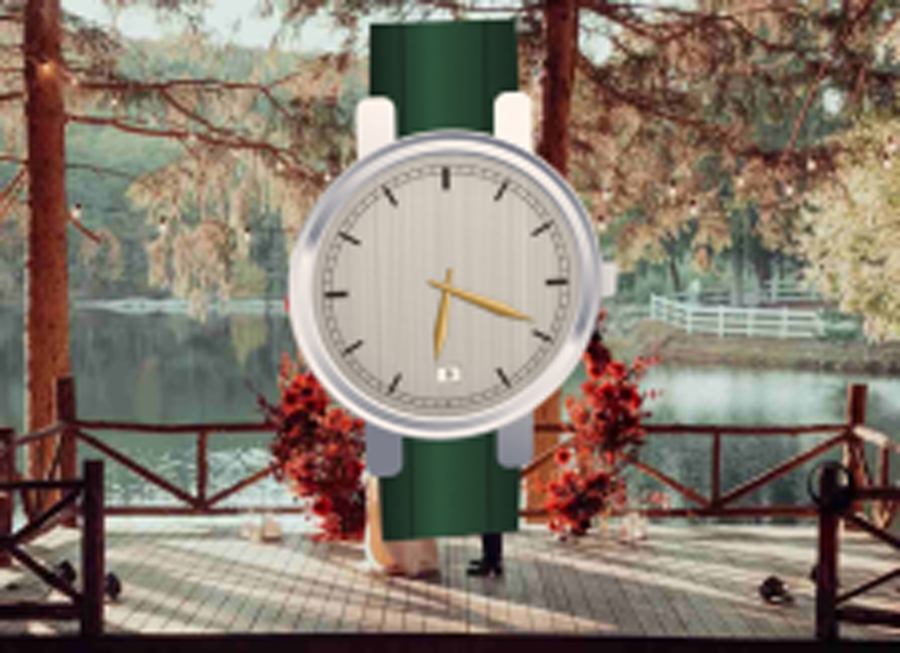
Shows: **6:19**
